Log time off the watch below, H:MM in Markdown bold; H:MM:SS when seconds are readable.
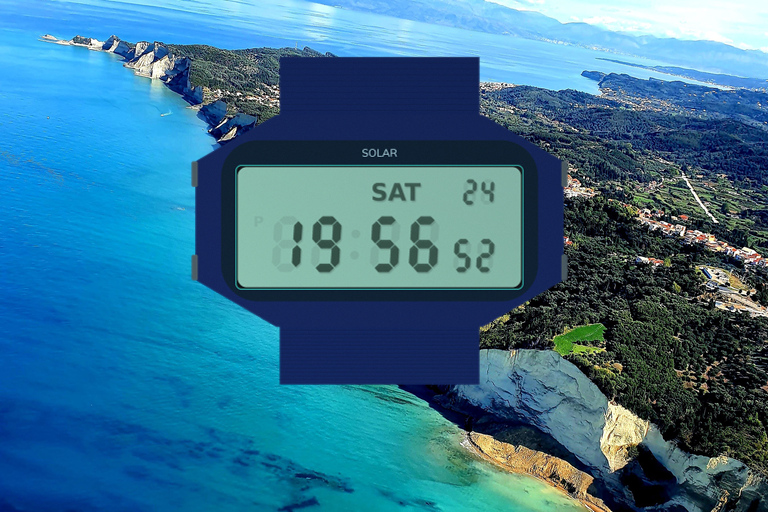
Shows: **19:56:52**
